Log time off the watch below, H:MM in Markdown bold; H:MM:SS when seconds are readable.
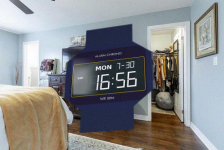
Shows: **16:56**
